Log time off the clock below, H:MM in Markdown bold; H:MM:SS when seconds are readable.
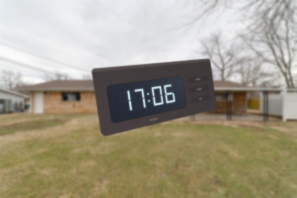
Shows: **17:06**
